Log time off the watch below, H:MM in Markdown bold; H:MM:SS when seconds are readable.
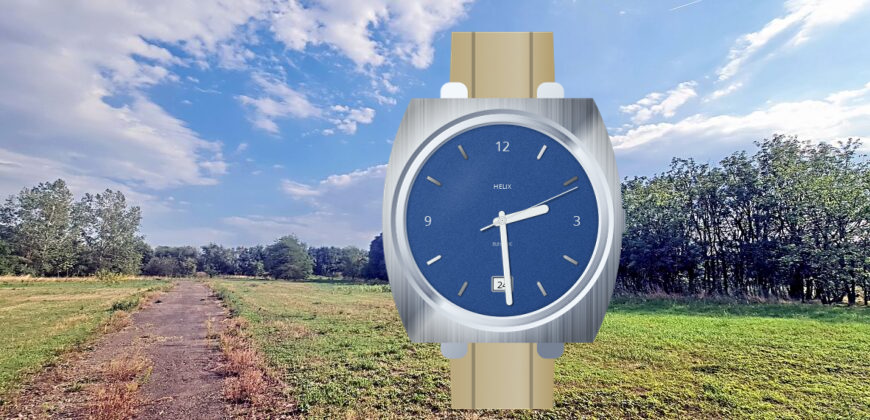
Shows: **2:29:11**
